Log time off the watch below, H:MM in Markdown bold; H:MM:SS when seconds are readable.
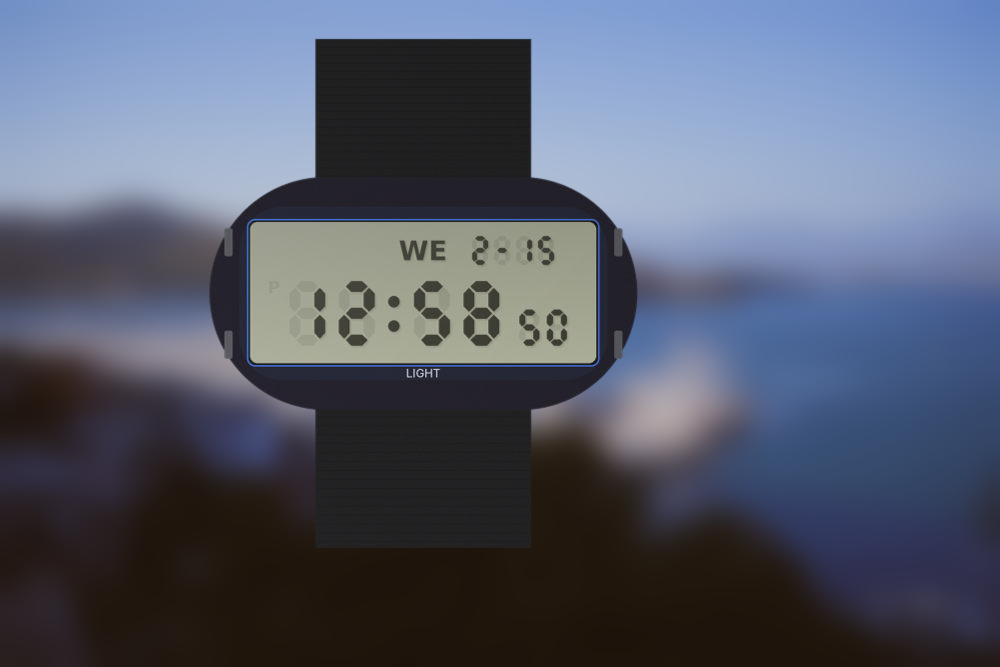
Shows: **12:58:50**
